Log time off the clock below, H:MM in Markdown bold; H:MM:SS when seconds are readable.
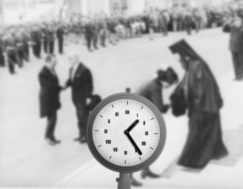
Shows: **1:24**
